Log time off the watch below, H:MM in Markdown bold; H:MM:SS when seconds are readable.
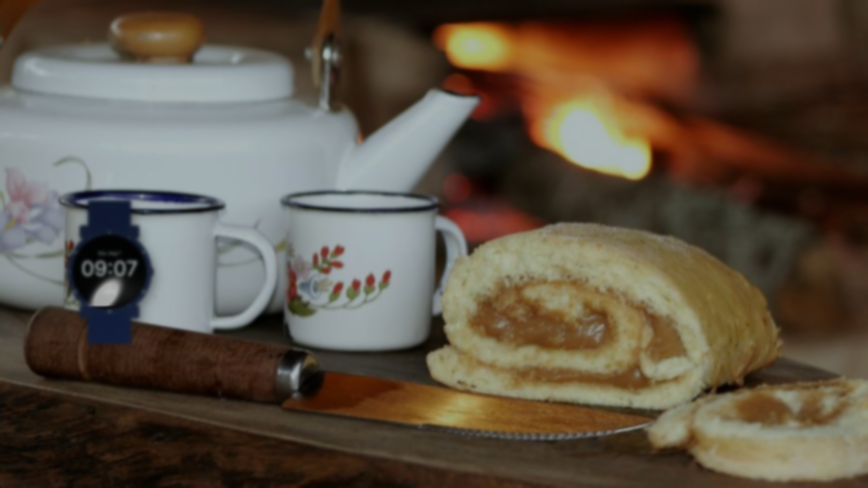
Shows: **9:07**
